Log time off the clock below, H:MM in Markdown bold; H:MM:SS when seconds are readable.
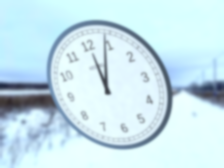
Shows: **12:04**
